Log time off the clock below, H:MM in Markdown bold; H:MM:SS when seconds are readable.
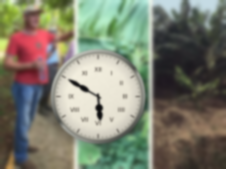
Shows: **5:50**
